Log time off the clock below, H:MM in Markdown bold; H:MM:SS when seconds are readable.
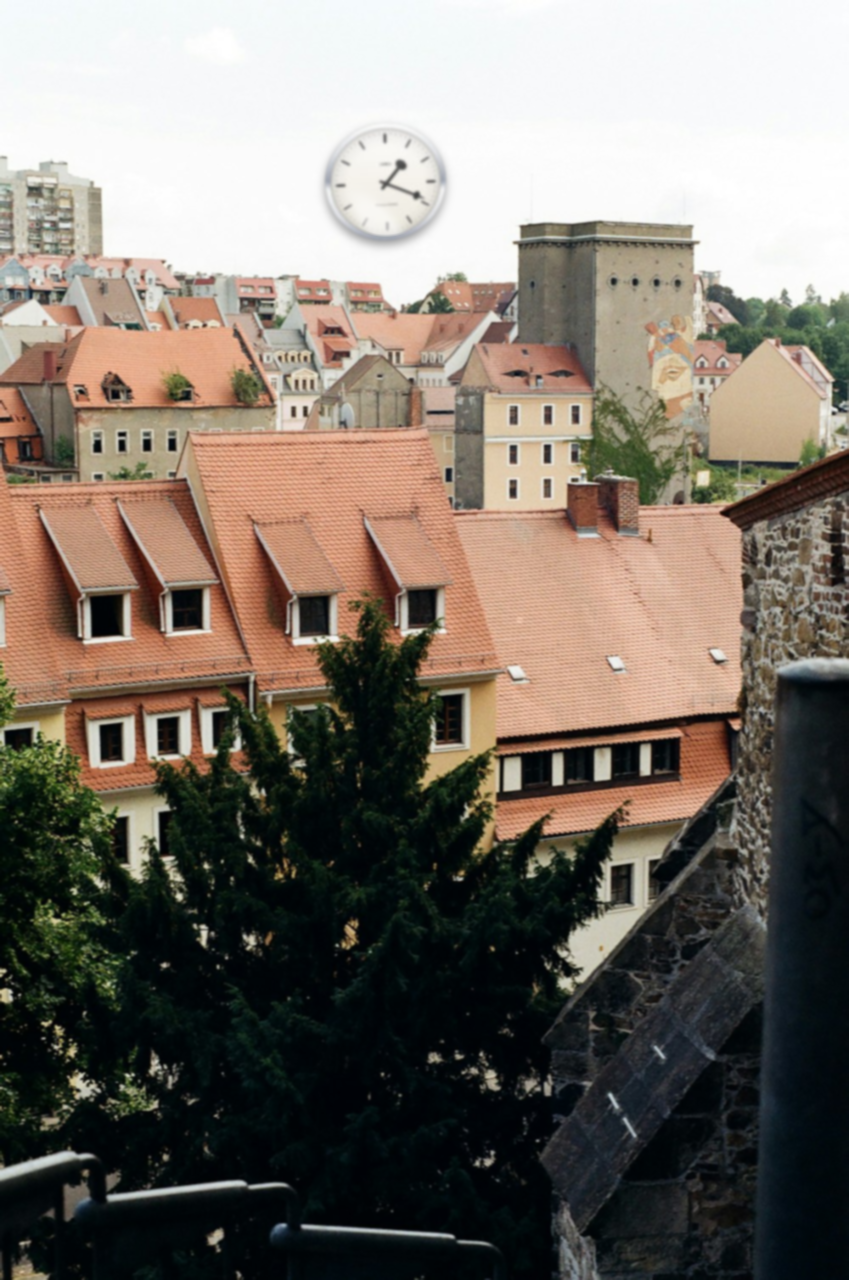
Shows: **1:19**
